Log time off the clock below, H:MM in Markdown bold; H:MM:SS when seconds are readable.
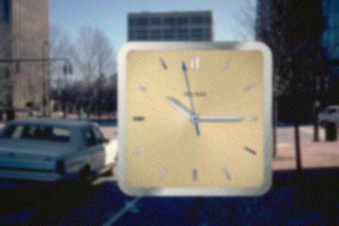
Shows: **10:14:58**
